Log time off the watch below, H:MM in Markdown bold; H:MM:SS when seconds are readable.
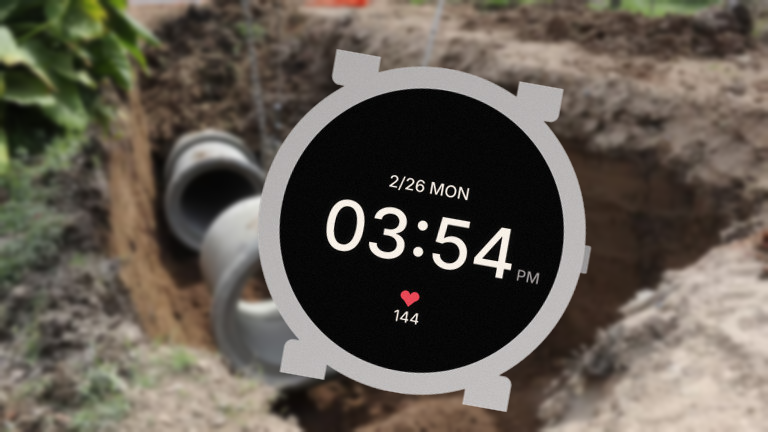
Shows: **3:54**
